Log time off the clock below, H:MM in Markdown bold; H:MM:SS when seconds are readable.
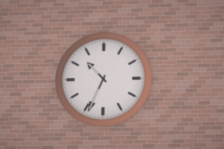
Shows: **10:34**
